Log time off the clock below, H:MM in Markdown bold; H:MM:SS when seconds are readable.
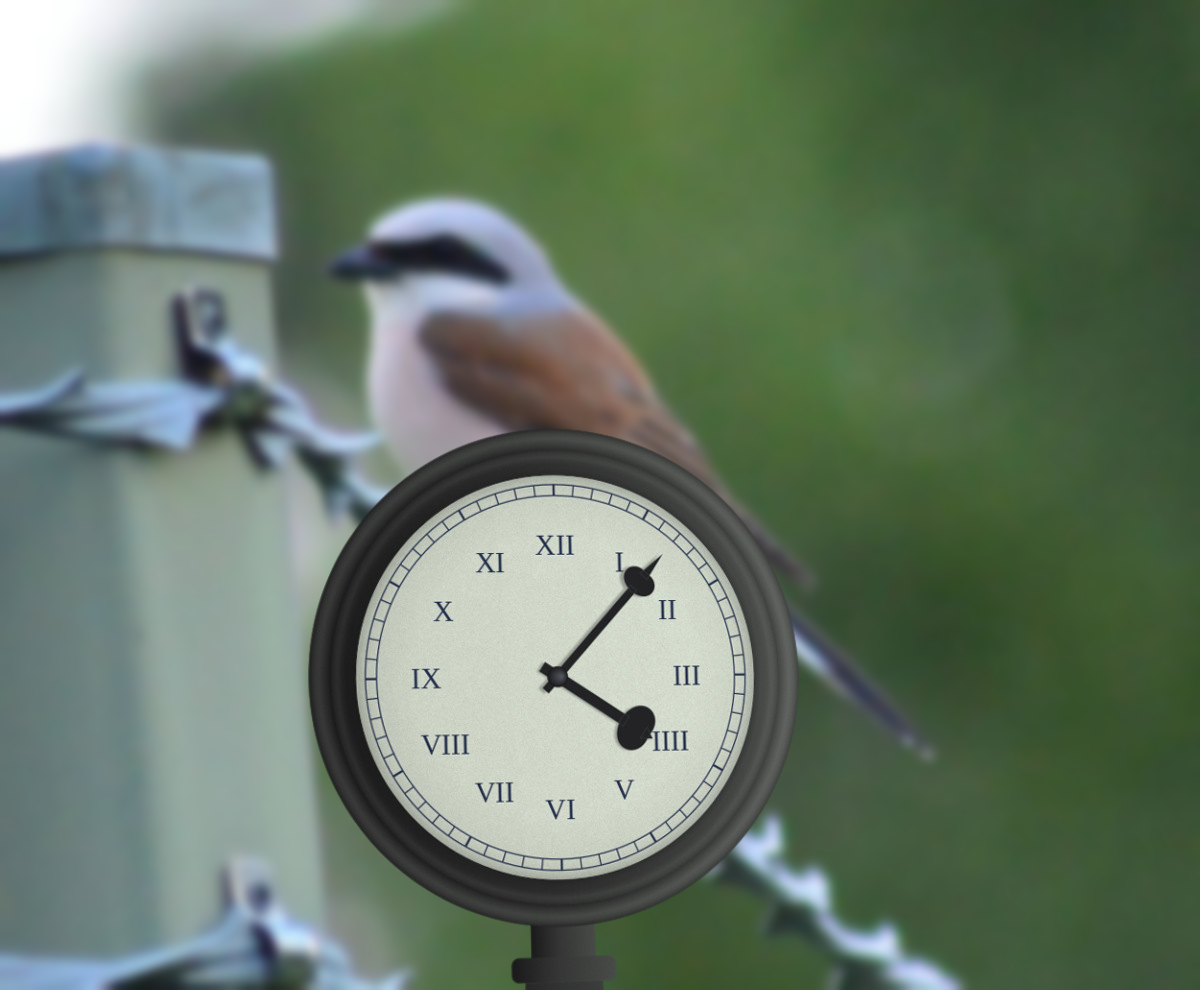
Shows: **4:07**
